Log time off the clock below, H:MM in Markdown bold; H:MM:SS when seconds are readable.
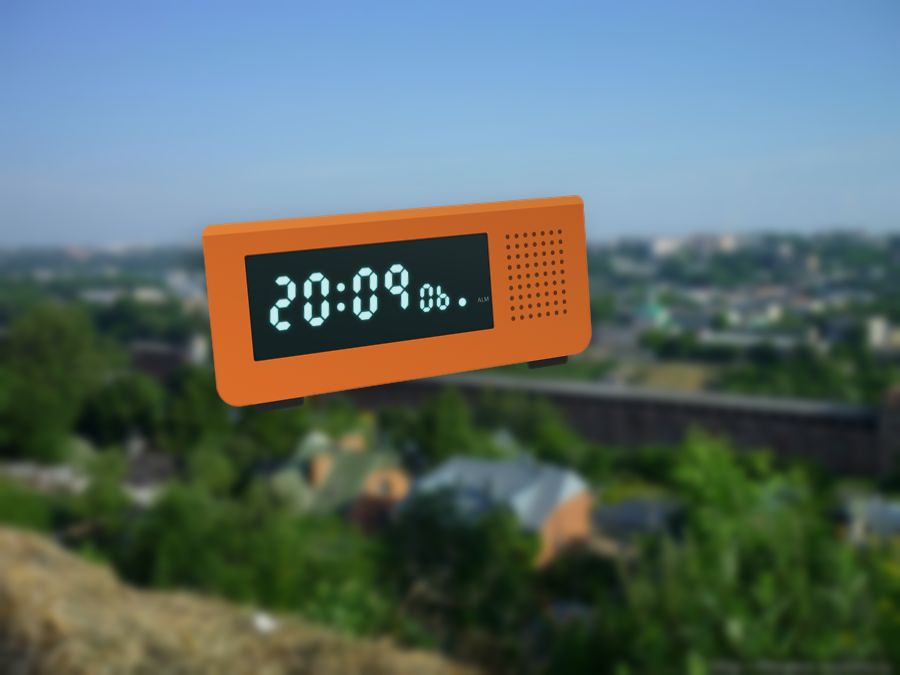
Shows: **20:09:06**
